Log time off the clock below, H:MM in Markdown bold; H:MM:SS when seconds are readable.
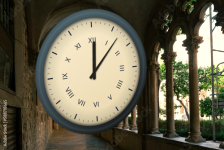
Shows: **12:07**
